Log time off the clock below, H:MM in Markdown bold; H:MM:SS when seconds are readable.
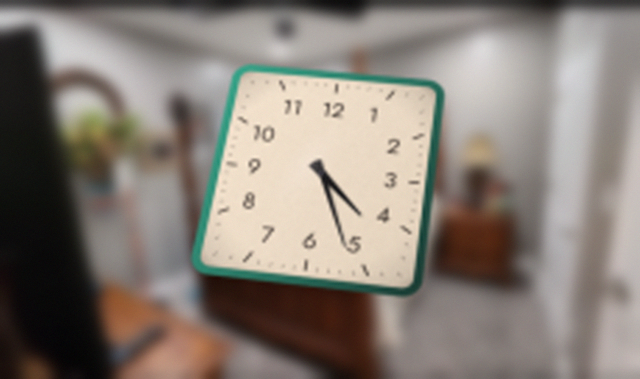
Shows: **4:26**
